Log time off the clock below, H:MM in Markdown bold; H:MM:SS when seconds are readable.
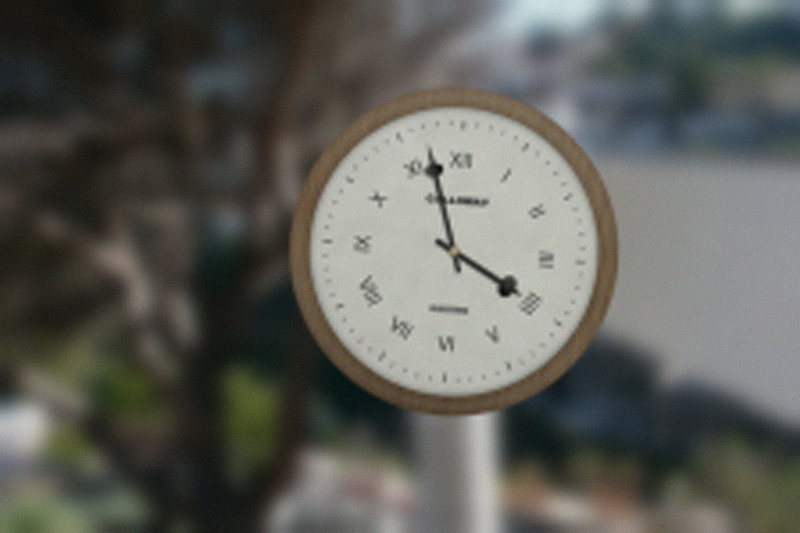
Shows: **3:57**
